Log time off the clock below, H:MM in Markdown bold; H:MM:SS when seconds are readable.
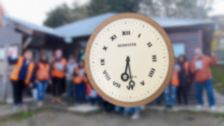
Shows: **6:29**
